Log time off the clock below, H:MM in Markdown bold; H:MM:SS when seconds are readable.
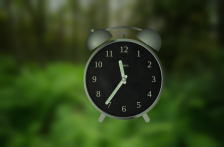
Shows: **11:36**
